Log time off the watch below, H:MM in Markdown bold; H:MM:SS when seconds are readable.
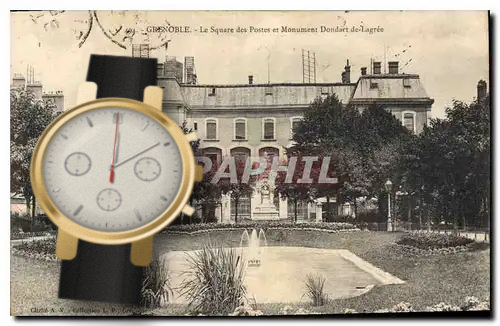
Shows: **12:09**
